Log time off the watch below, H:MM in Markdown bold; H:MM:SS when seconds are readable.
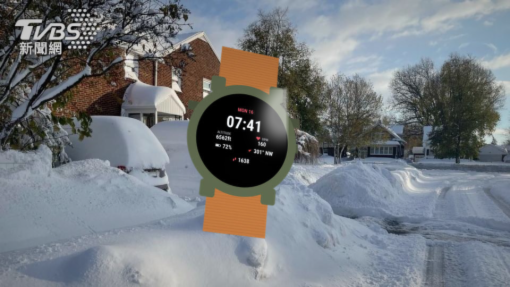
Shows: **7:41**
